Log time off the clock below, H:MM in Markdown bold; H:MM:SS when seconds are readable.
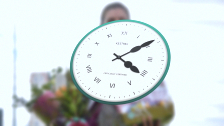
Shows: **4:09**
